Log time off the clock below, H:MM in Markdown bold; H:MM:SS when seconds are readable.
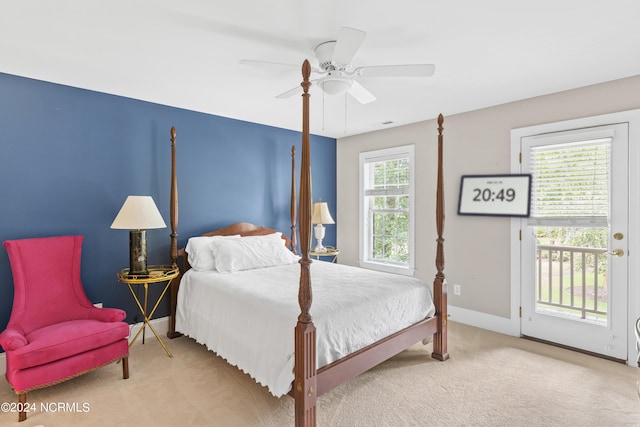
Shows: **20:49**
